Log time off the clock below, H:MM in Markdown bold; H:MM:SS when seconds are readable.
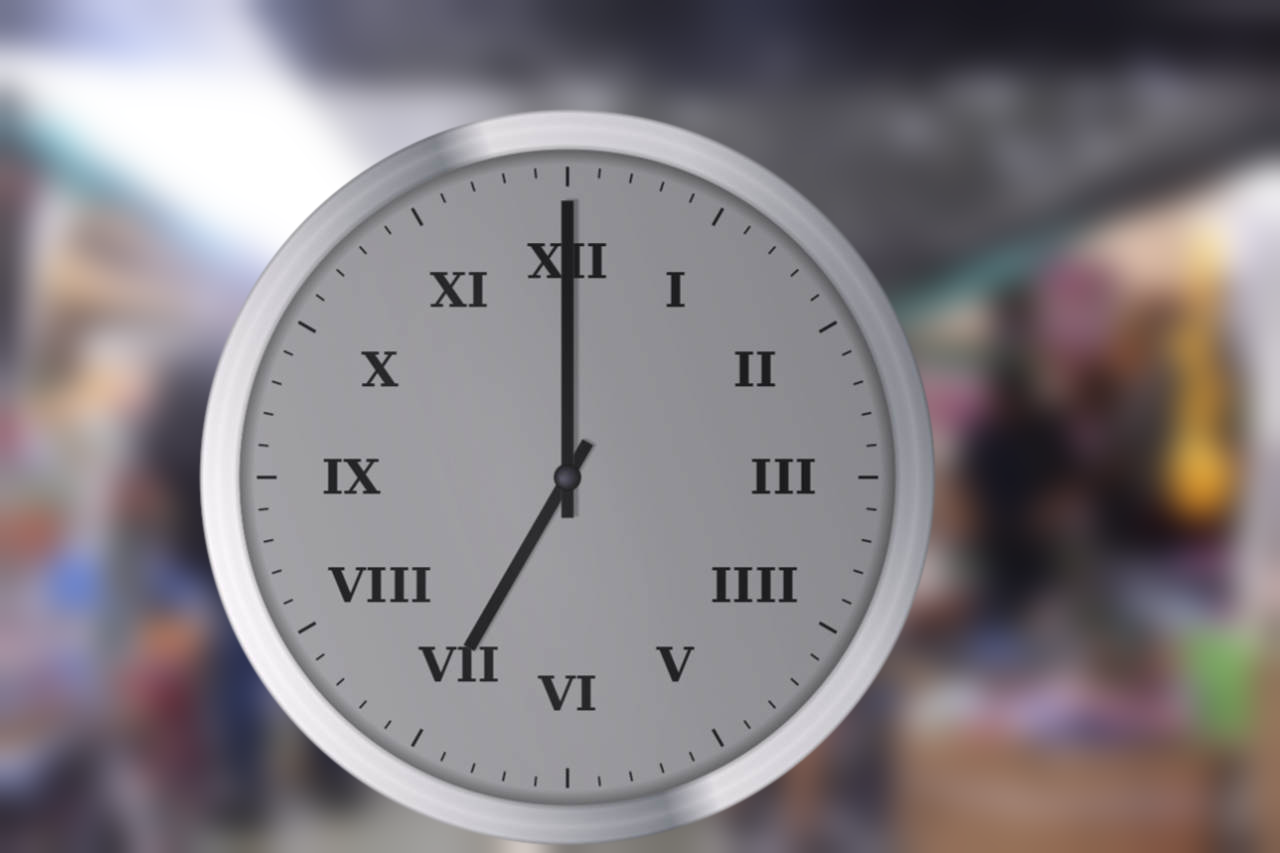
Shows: **7:00**
